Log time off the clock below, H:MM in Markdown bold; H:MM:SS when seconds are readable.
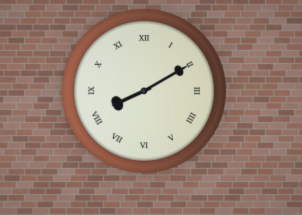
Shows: **8:10**
